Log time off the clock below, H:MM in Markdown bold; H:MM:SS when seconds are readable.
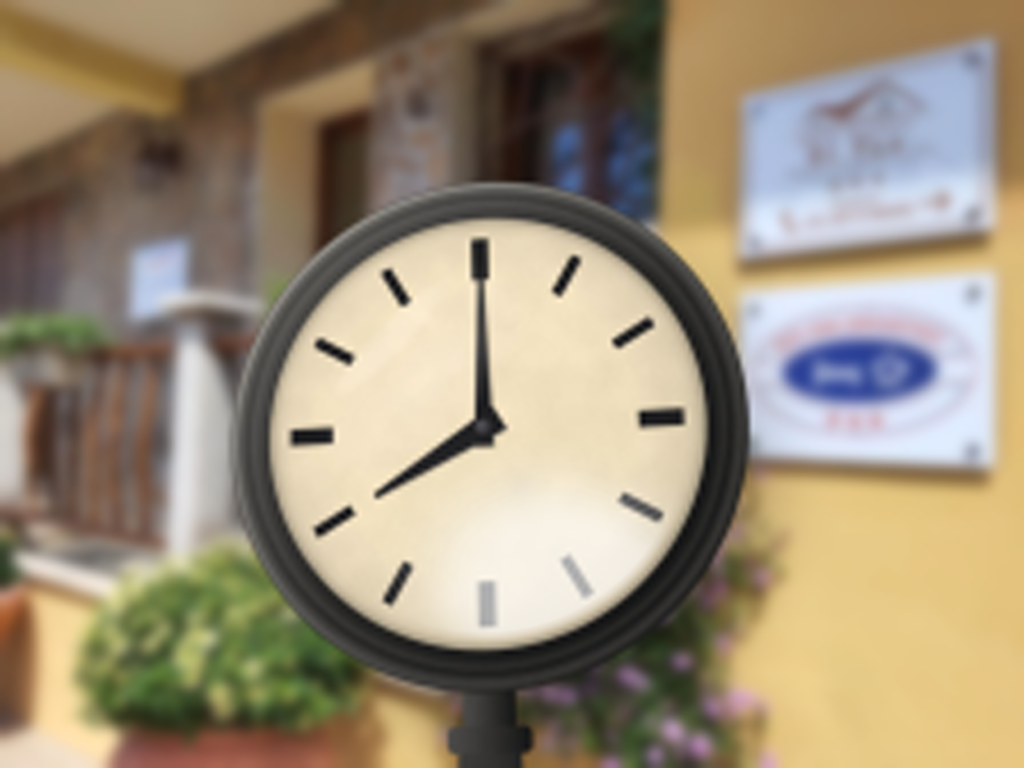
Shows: **8:00**
